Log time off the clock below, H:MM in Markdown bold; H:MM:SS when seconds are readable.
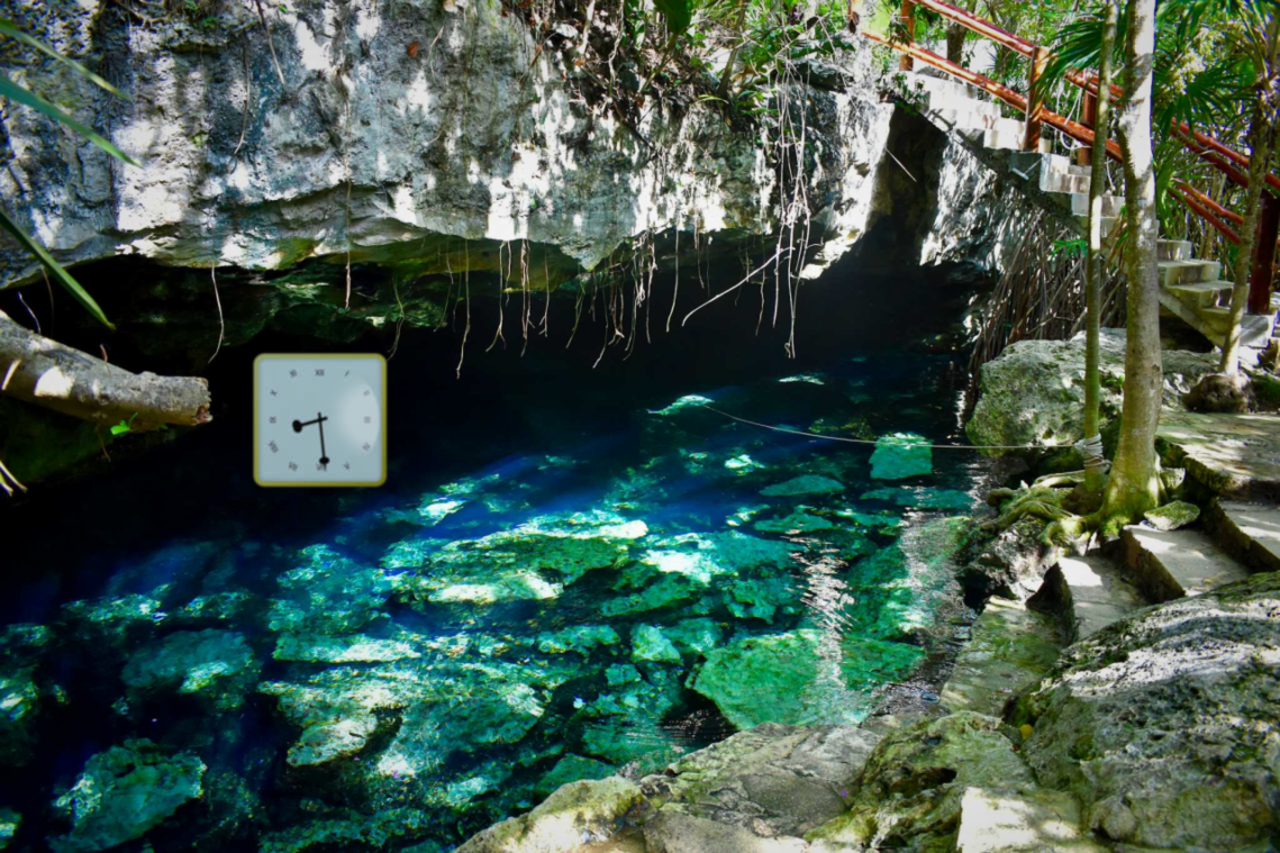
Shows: **8:29**
